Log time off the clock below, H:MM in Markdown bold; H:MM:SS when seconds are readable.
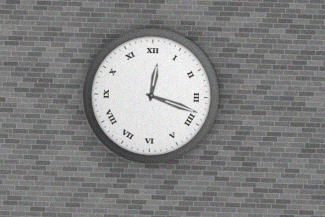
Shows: **12:18**
